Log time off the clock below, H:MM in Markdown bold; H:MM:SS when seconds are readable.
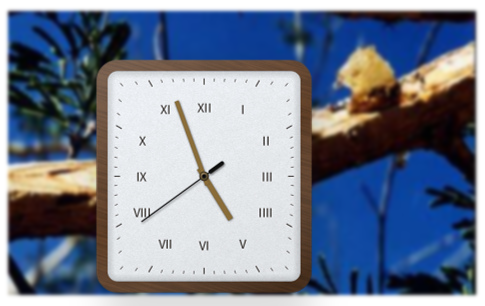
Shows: **4:56:39**
